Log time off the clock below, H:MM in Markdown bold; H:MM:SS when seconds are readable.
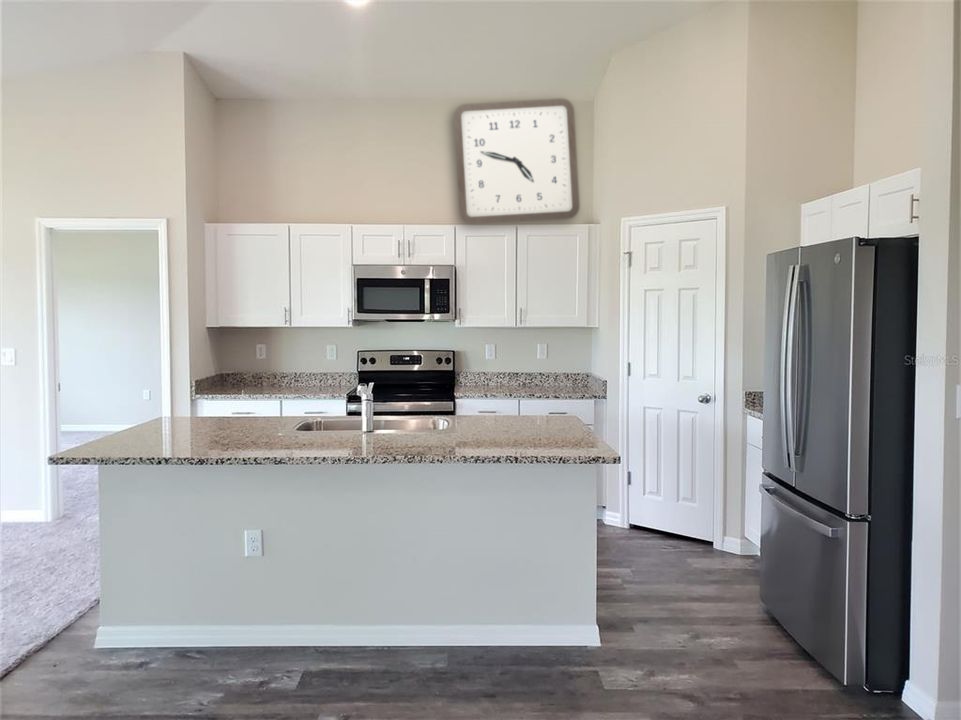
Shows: **4:48**
